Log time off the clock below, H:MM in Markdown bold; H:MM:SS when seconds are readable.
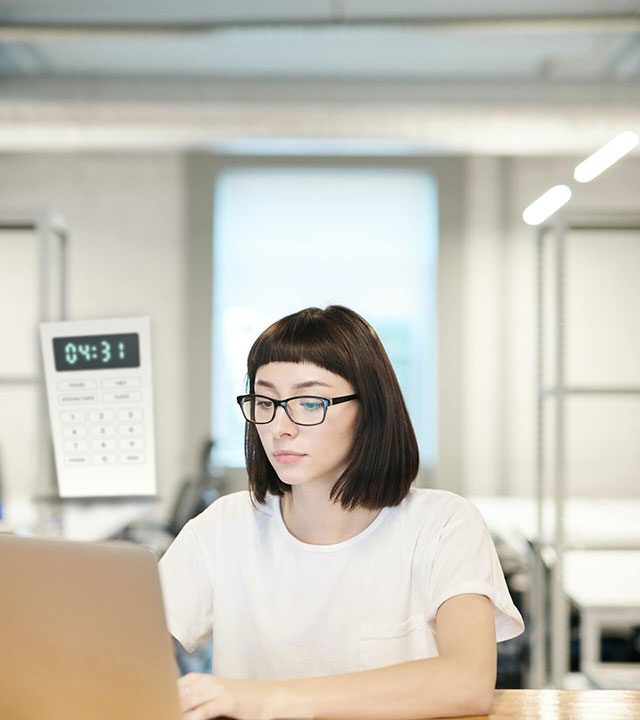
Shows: **4:31**
